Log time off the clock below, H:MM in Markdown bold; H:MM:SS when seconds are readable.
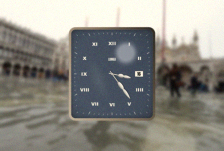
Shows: **3:24**
